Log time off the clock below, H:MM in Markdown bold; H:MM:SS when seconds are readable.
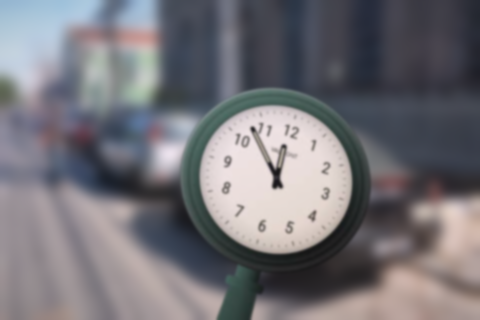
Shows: **11:53**
